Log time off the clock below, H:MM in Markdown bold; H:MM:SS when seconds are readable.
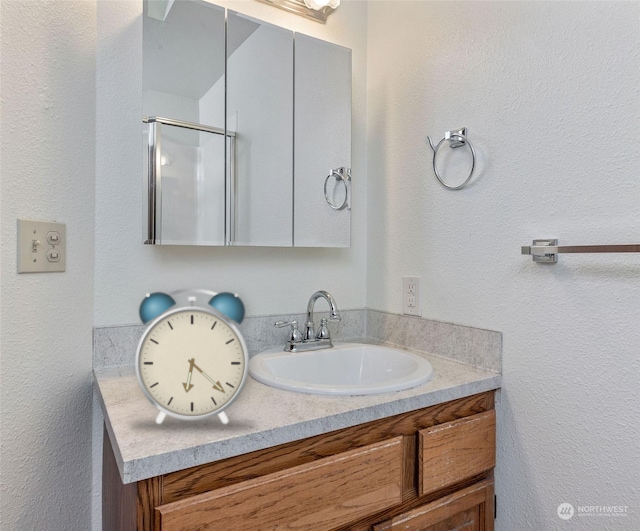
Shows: **6:22**
